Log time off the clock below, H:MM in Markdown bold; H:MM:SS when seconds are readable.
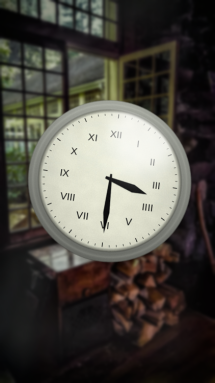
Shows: **3:30**
